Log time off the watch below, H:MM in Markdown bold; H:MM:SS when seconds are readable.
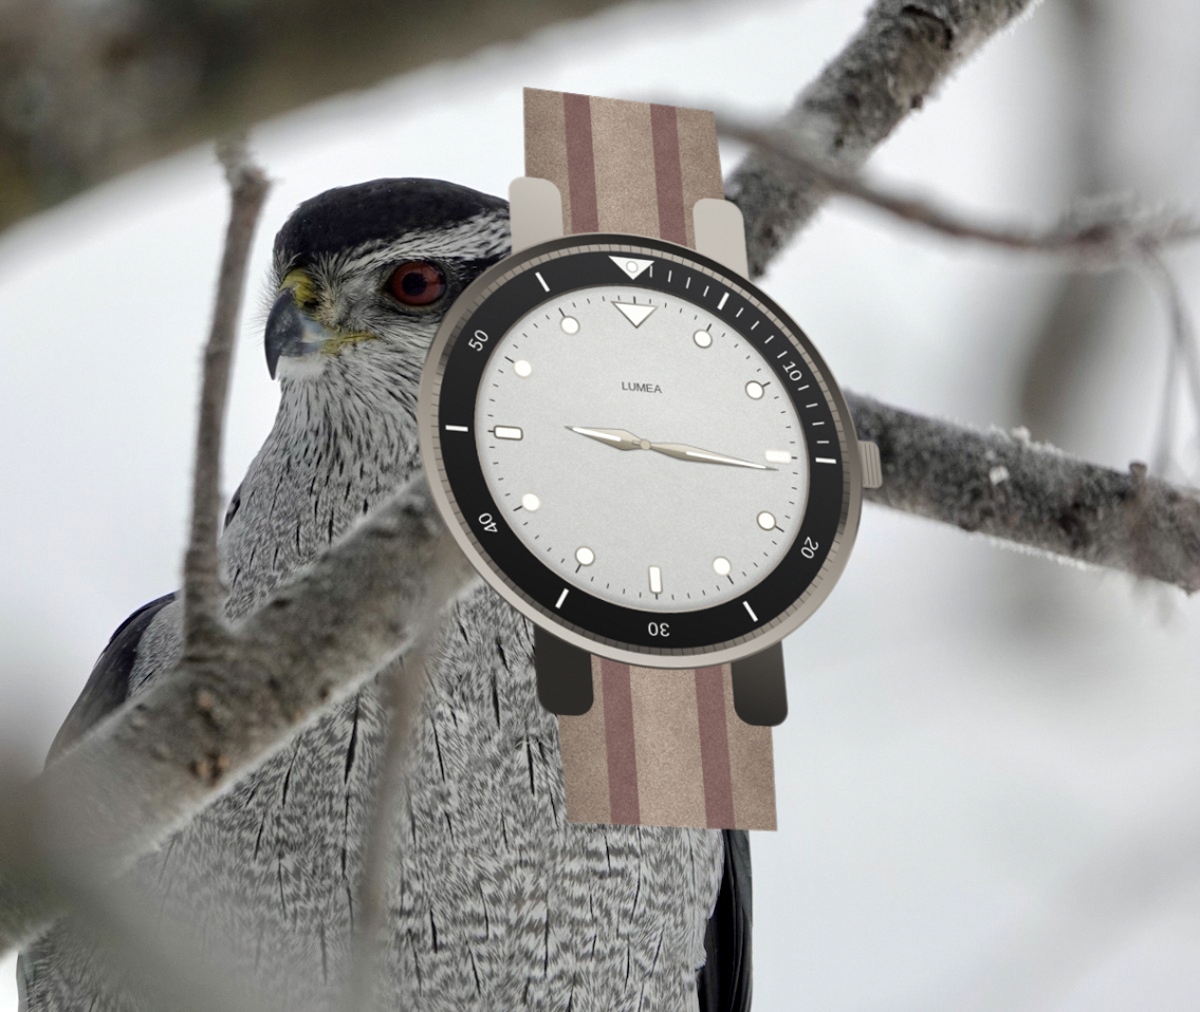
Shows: **9:16**
